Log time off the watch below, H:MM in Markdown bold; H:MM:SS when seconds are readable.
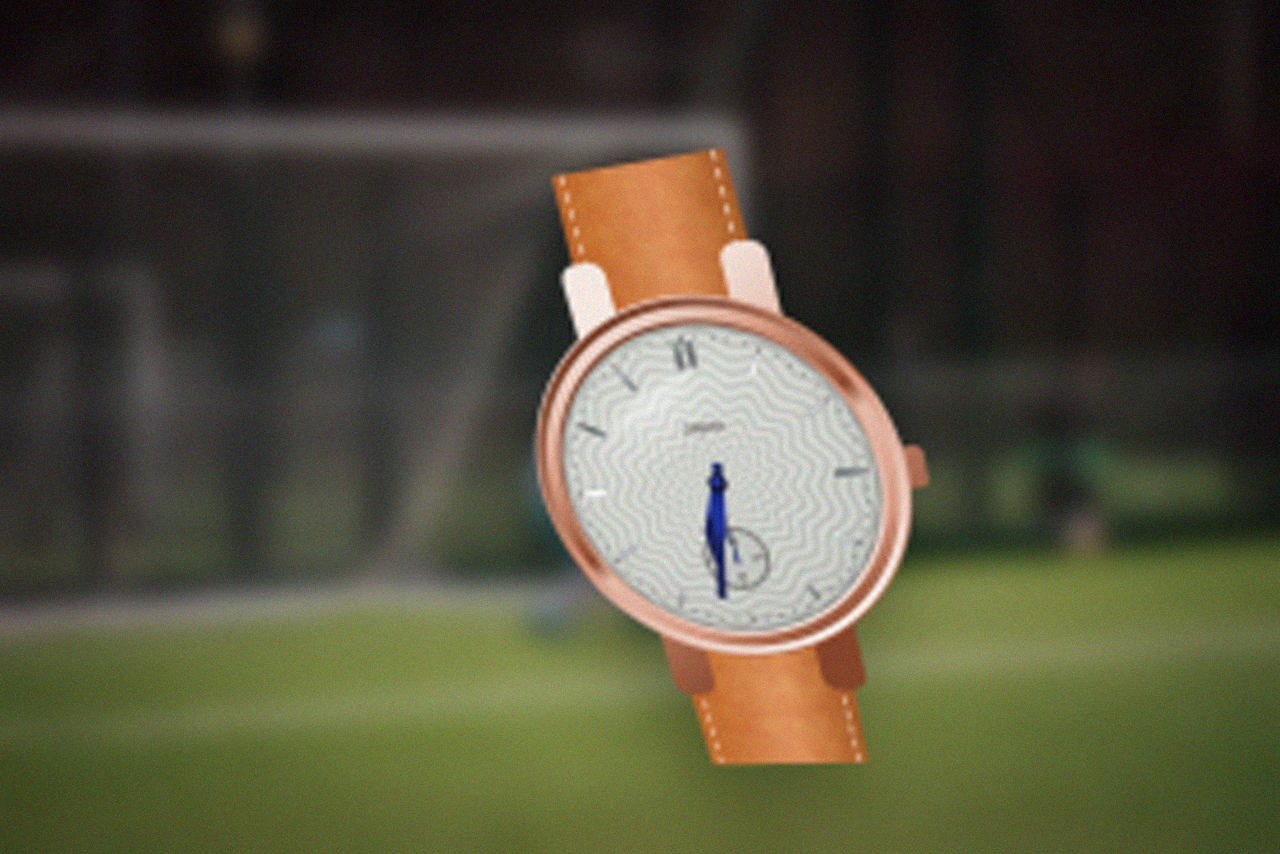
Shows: **6:32**
